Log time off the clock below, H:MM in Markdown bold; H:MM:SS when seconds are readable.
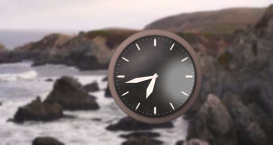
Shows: **6:43**
